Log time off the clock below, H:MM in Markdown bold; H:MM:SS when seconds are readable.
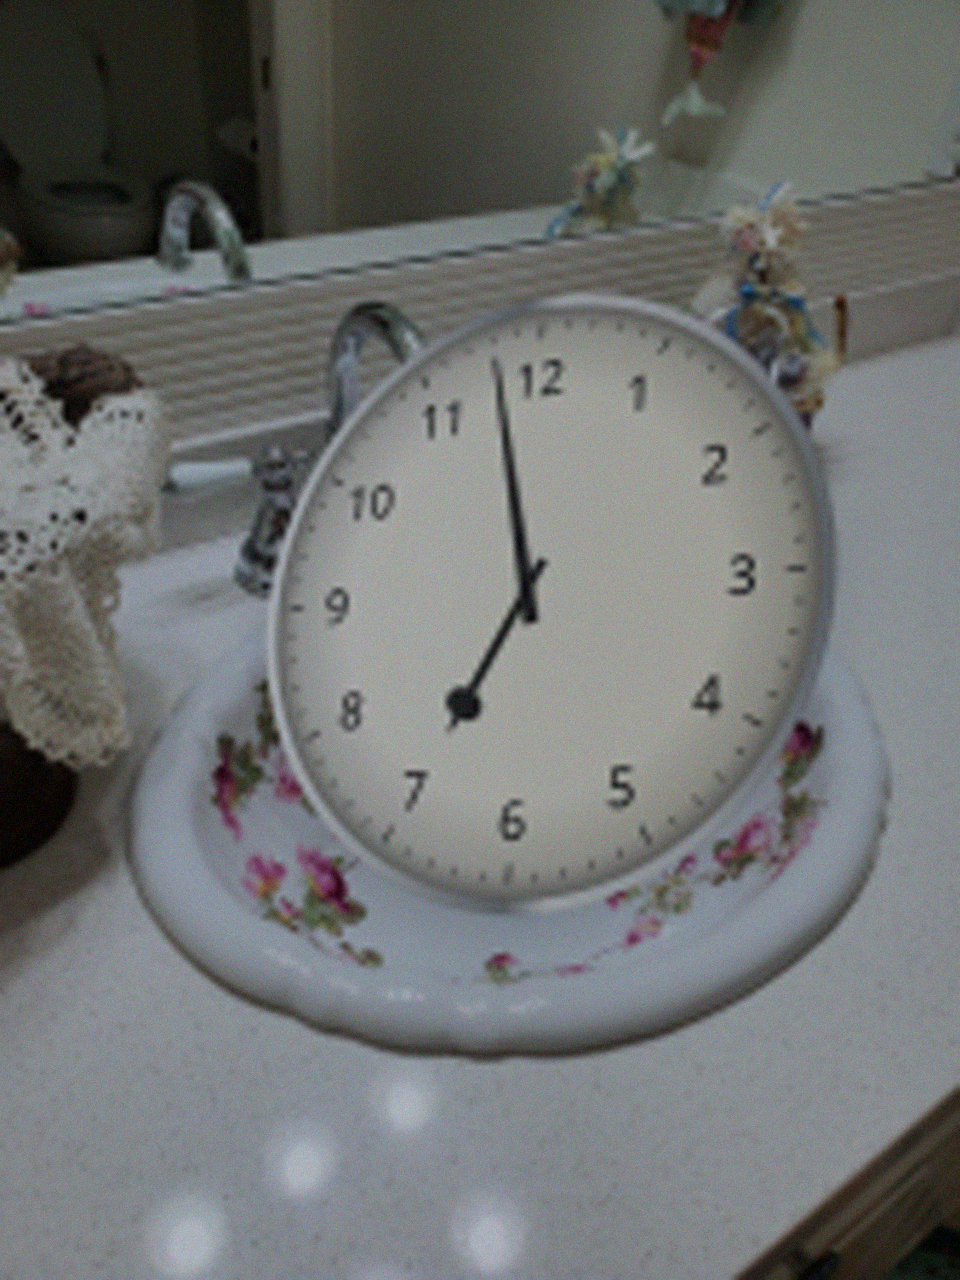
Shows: **6:58**
